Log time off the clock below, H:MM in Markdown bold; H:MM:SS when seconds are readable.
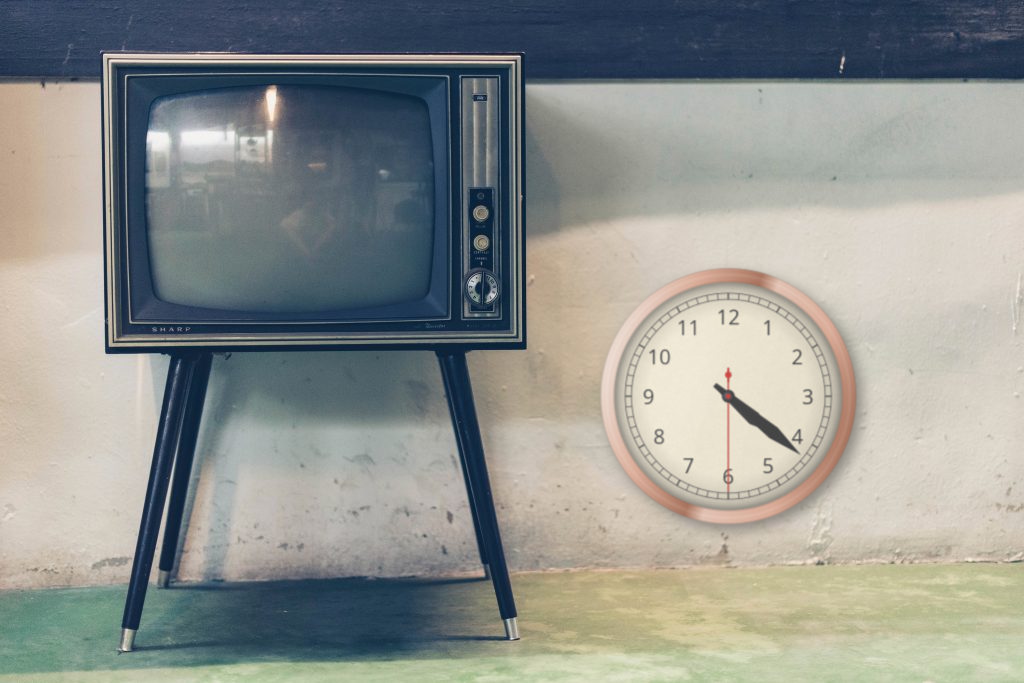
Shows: **4:21:30**
